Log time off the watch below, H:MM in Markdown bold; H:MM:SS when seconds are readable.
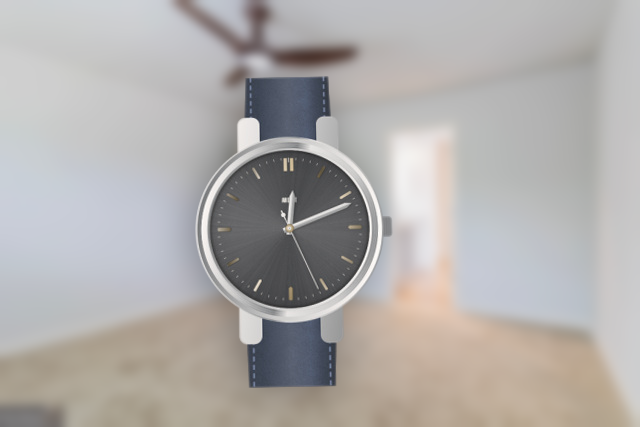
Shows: **12:11:26**
